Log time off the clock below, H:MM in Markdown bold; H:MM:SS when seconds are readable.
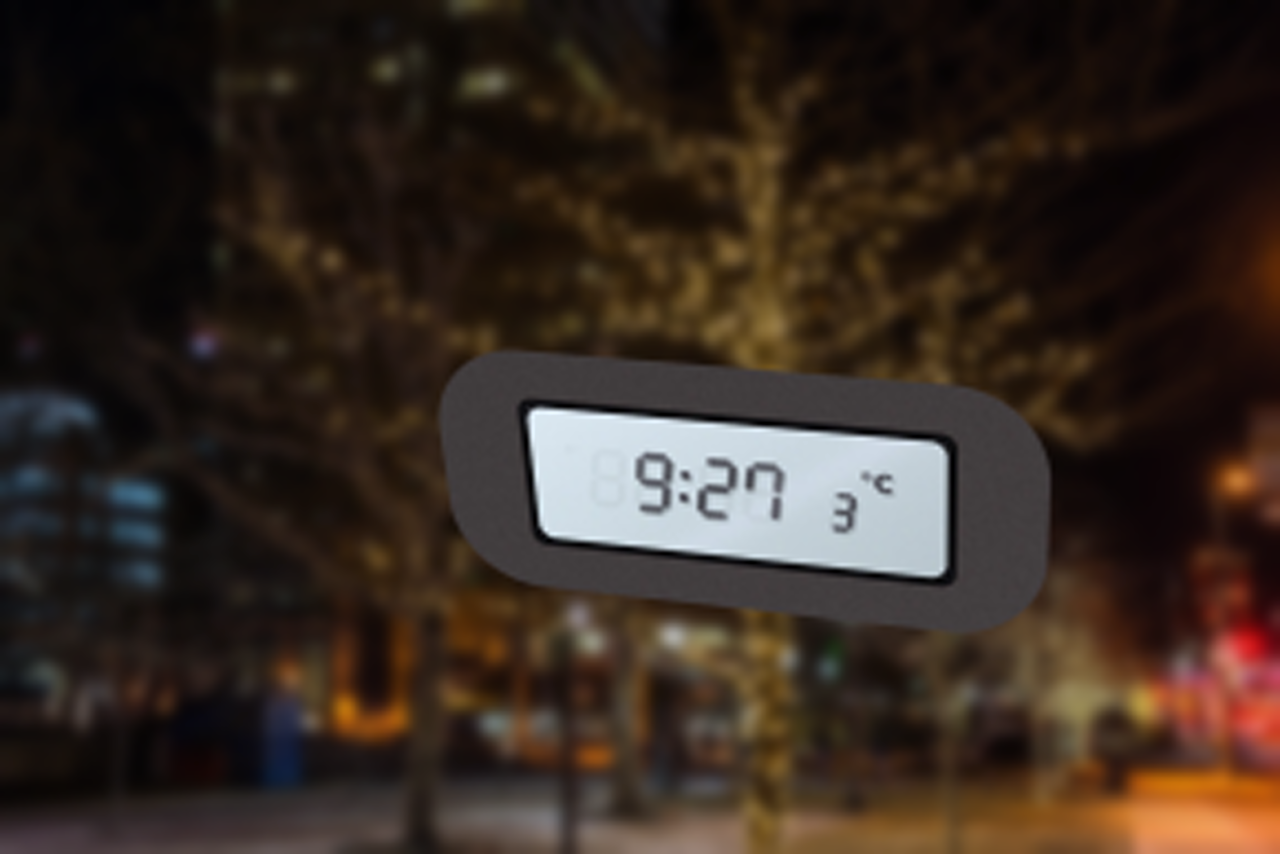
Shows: **9:27**
